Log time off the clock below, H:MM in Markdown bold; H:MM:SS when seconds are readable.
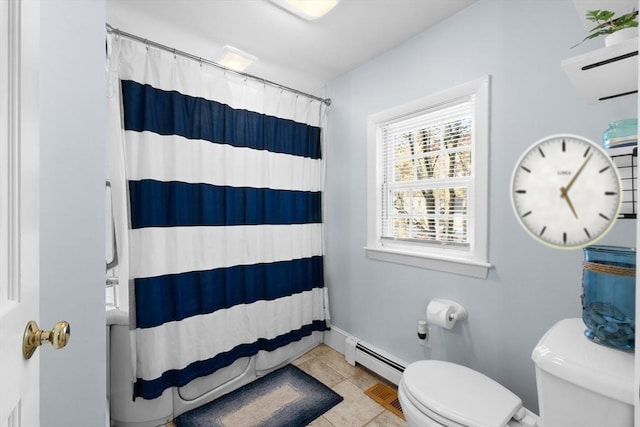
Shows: **5:06**
